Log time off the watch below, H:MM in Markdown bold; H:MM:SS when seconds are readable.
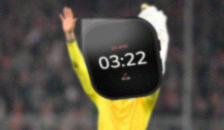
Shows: **3:22**
